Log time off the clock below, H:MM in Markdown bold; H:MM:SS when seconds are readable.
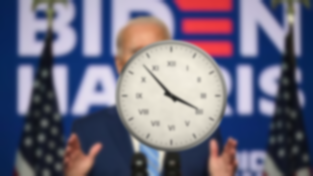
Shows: **3:53**
